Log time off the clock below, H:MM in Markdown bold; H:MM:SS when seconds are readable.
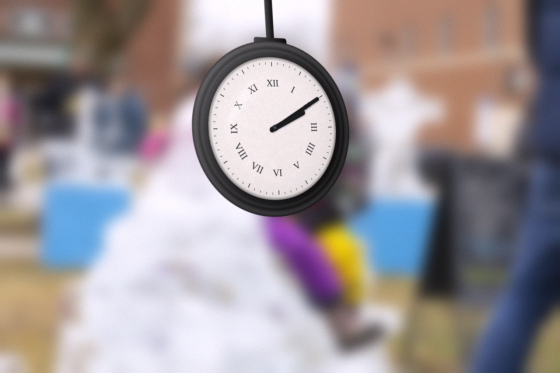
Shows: **2:10**
